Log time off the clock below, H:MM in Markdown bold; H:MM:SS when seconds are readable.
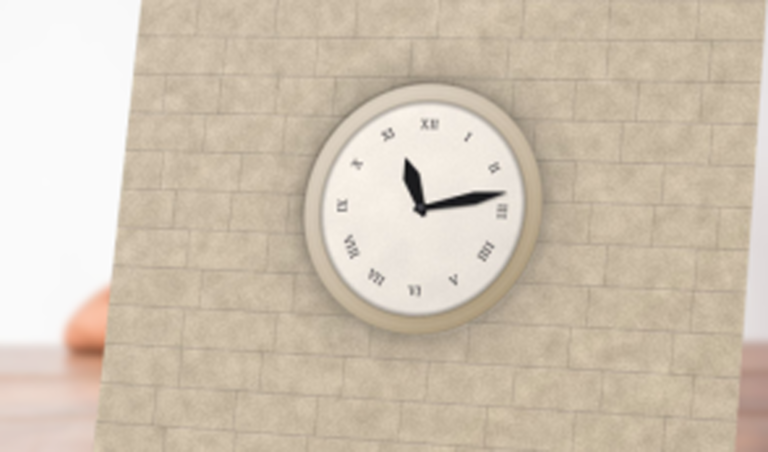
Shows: **11:13**
